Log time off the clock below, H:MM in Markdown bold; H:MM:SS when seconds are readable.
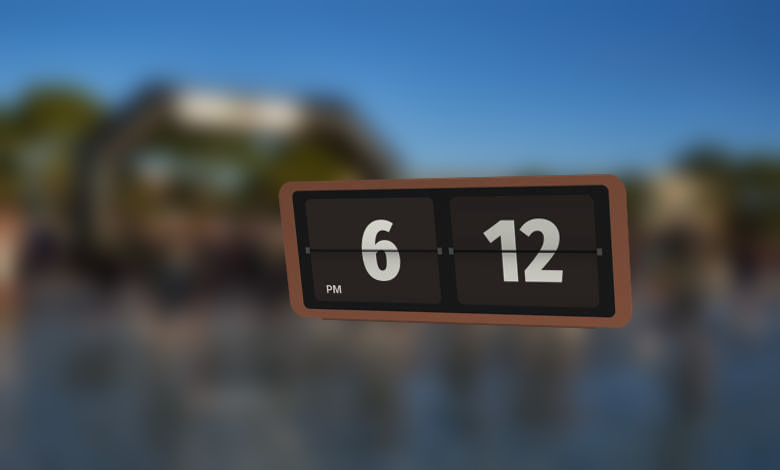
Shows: **6:12**
